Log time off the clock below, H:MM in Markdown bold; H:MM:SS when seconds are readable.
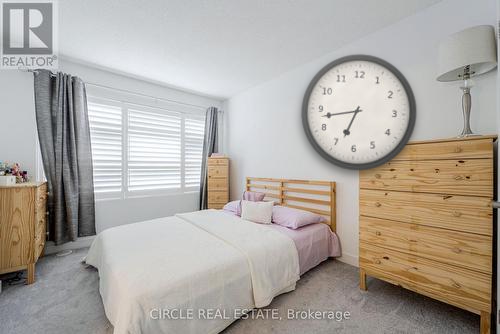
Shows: **6:43**
